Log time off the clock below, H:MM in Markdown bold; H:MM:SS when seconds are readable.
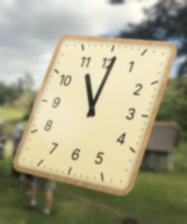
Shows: **11:01**
